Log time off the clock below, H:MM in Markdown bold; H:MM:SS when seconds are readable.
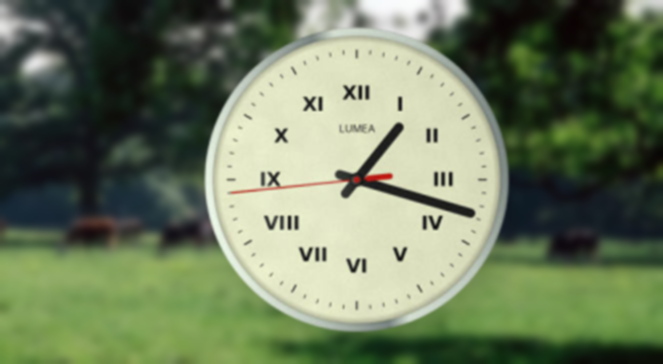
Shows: **1:17:44**
